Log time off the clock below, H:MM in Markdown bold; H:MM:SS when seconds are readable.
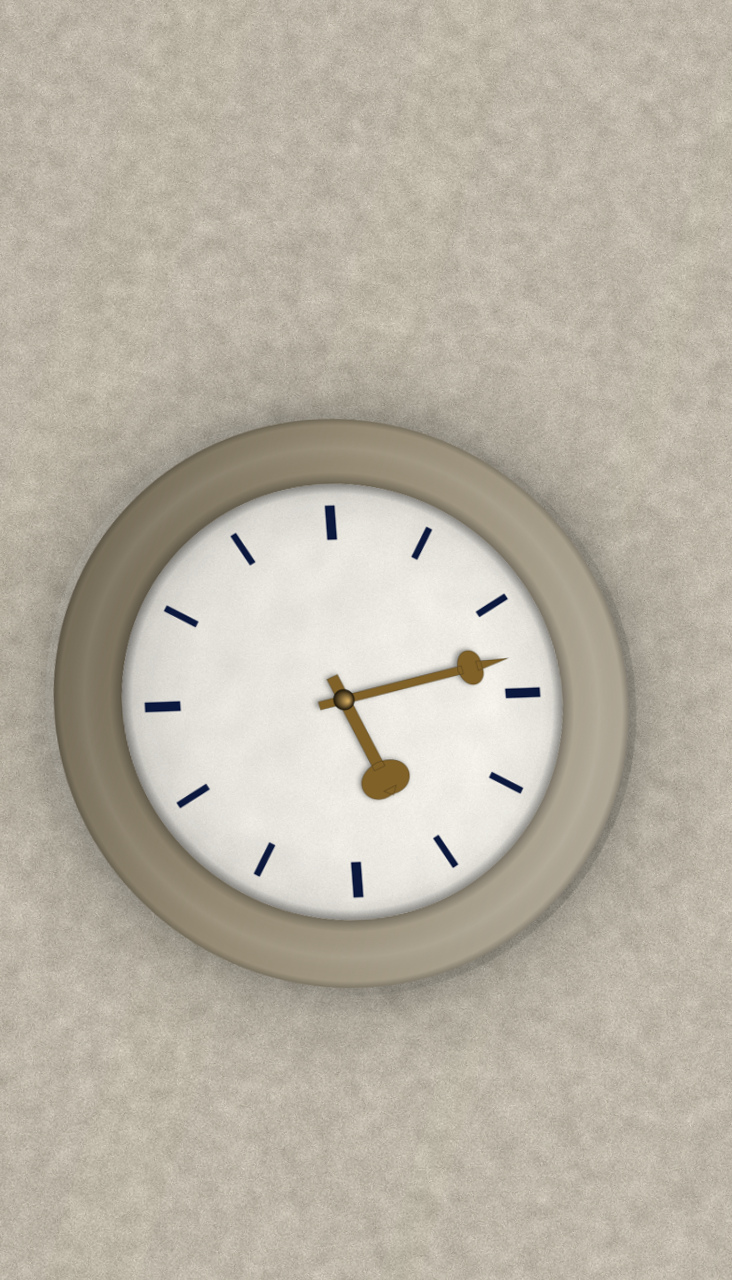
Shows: **5:13**
